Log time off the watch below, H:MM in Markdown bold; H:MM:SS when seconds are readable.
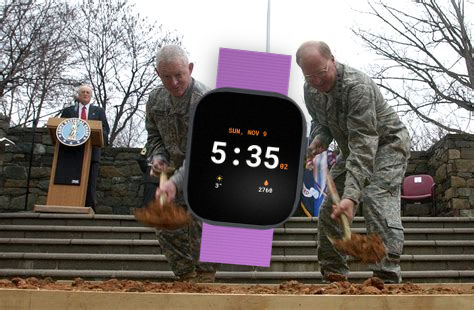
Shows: **5:35**
